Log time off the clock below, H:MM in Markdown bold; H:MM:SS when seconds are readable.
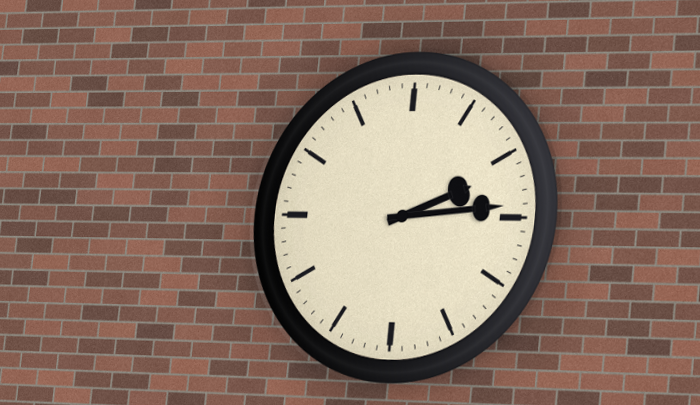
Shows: **2:14**
